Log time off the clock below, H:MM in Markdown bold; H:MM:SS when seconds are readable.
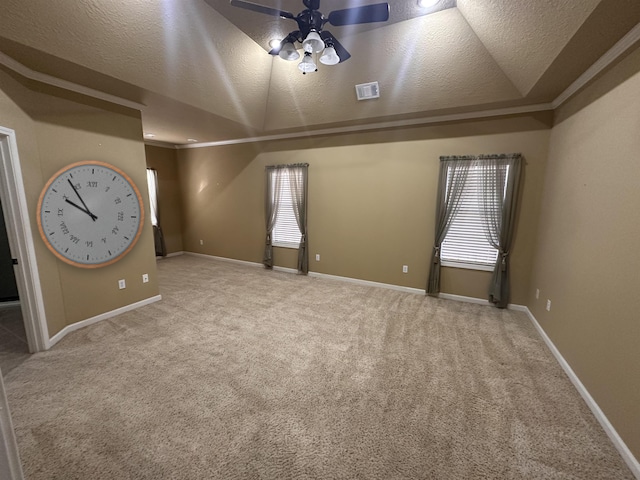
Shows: **9:54**
